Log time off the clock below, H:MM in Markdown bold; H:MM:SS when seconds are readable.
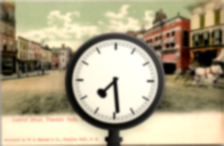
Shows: **7:29**
